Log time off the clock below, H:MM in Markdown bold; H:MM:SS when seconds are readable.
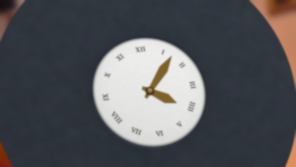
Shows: **4:07**
